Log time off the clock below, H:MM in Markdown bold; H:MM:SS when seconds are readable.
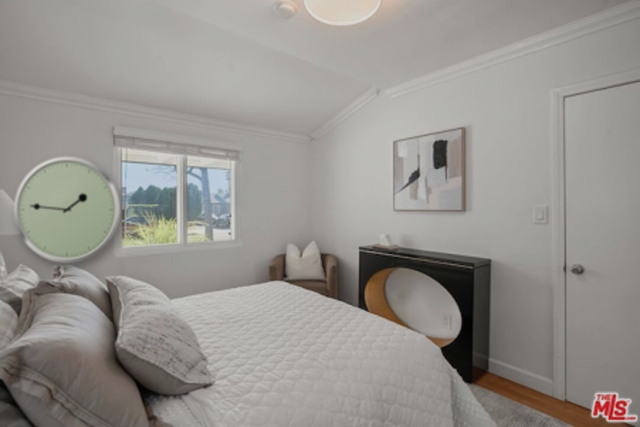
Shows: **1:46**
